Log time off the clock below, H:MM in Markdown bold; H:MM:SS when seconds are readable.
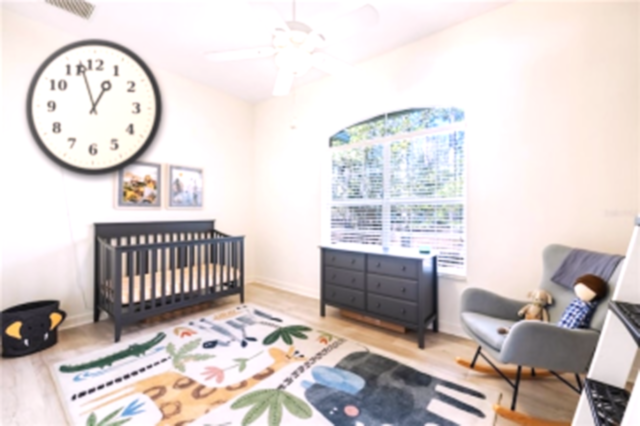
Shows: **12:57**
